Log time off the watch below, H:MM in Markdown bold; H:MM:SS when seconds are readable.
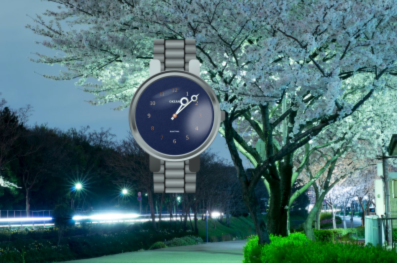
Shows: **1:08**
